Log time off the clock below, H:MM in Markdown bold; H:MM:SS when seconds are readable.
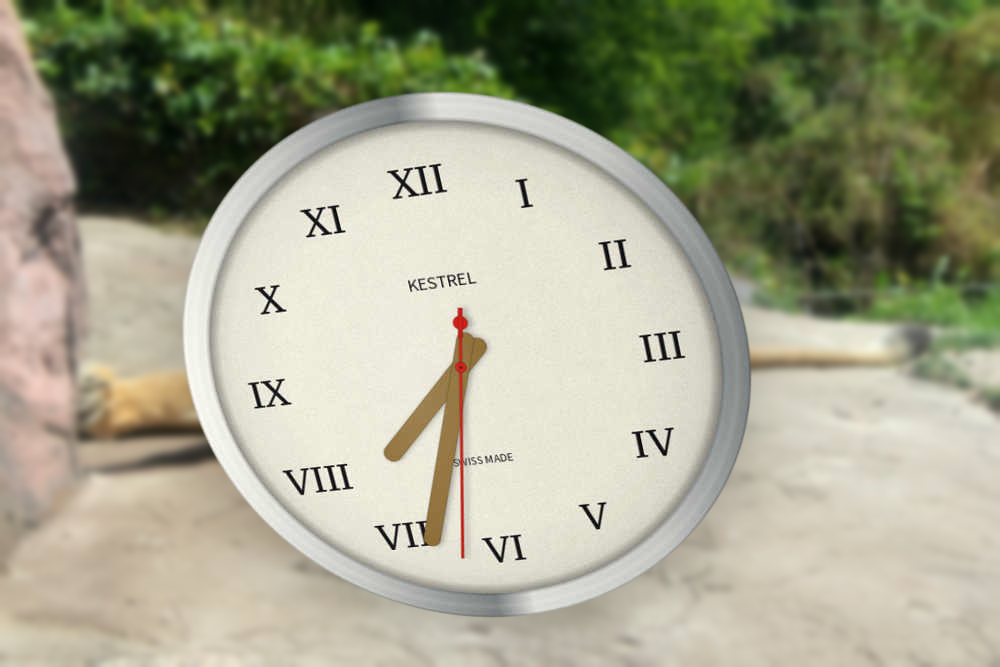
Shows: **7:33:32**
